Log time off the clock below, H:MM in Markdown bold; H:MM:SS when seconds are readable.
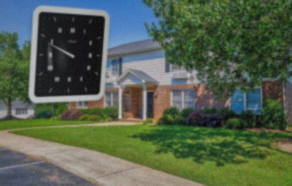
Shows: **9:49**
